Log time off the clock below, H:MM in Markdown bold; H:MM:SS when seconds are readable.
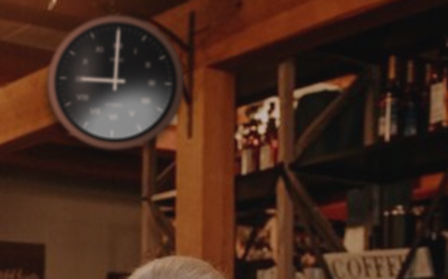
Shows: **9:00**
